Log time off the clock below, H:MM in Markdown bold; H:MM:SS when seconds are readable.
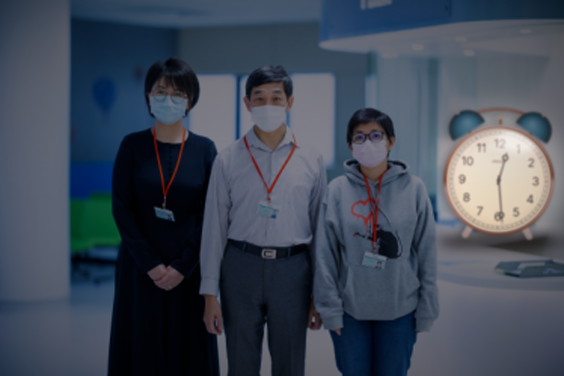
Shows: **12:29**
